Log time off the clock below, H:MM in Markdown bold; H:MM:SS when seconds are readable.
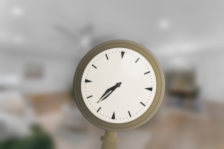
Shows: **7:37**
